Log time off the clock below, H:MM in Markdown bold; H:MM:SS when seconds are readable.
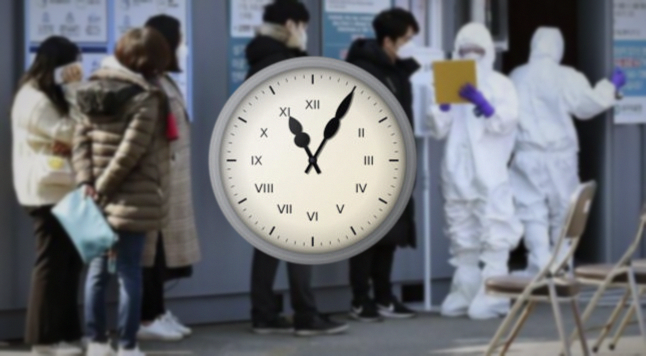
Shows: **11:05**
